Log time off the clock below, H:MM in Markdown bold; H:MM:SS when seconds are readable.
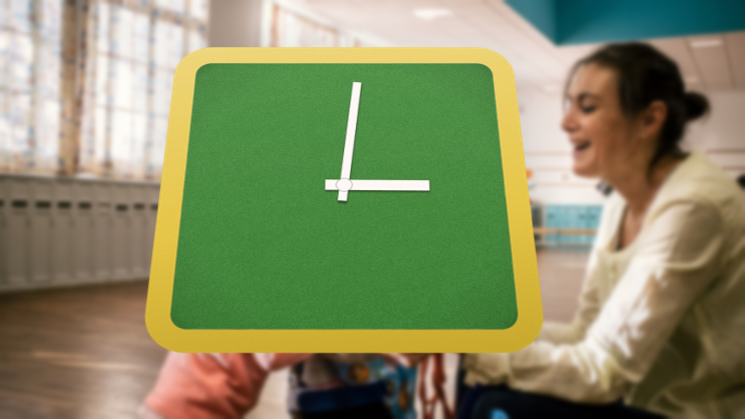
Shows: **3:01**
